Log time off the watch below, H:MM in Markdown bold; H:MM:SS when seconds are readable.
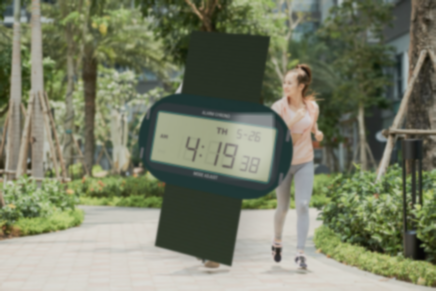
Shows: **4:19:38**
